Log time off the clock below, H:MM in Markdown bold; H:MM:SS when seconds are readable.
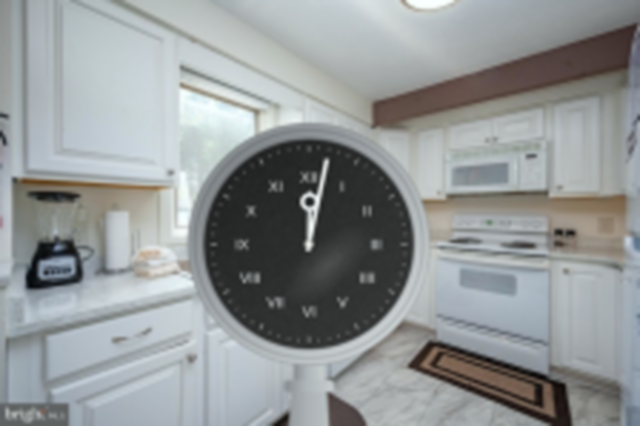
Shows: **12:02**
